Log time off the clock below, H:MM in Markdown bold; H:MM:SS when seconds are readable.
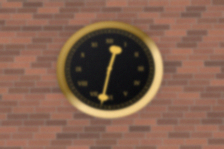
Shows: **12:32**
